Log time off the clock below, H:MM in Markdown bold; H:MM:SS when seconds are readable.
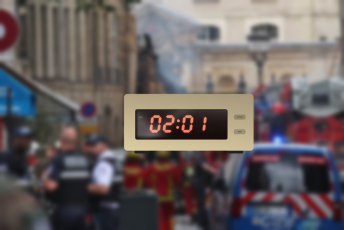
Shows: **2:01**
